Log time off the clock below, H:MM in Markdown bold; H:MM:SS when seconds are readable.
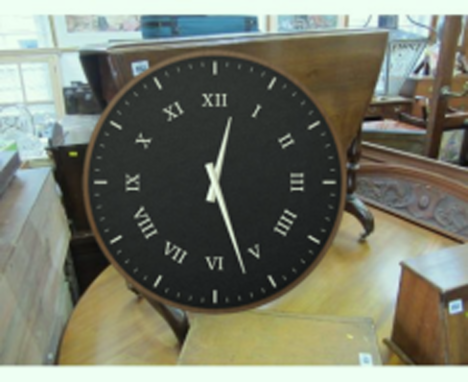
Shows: **12:27**
